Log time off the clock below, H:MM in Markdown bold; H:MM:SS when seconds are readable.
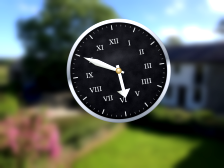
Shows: **5:50**
